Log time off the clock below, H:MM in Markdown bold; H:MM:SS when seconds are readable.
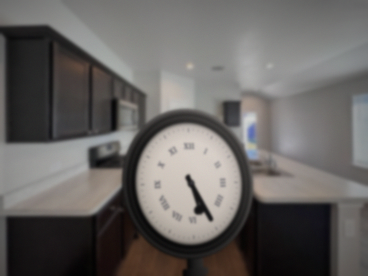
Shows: **5:25**
